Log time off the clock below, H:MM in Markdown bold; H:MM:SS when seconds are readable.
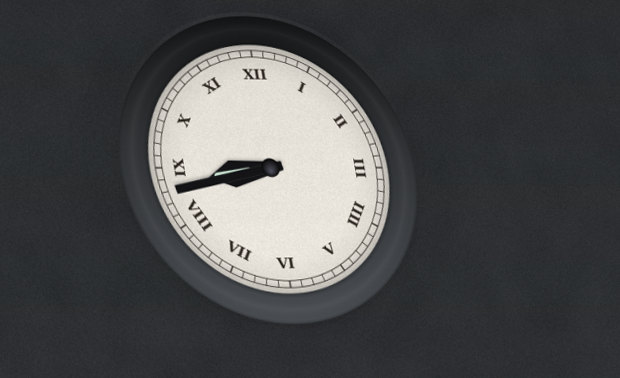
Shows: **8:43**
